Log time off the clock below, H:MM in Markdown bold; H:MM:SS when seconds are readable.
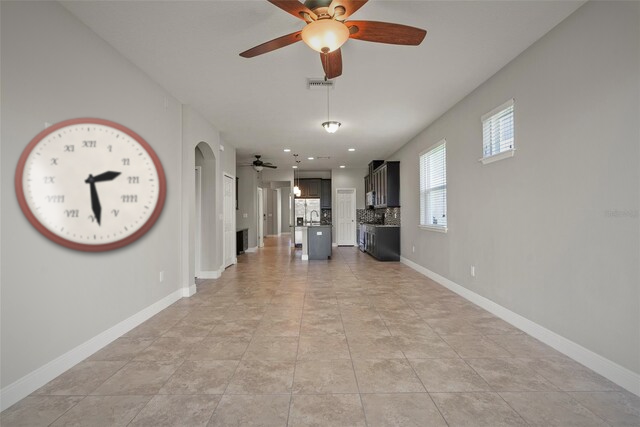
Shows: **2:29**
